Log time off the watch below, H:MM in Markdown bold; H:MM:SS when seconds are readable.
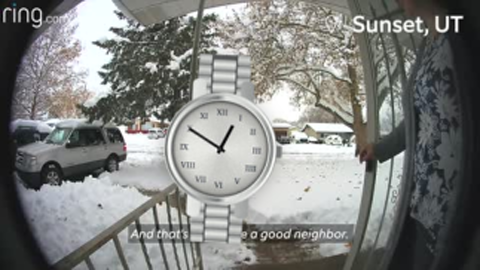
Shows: **12:50**
